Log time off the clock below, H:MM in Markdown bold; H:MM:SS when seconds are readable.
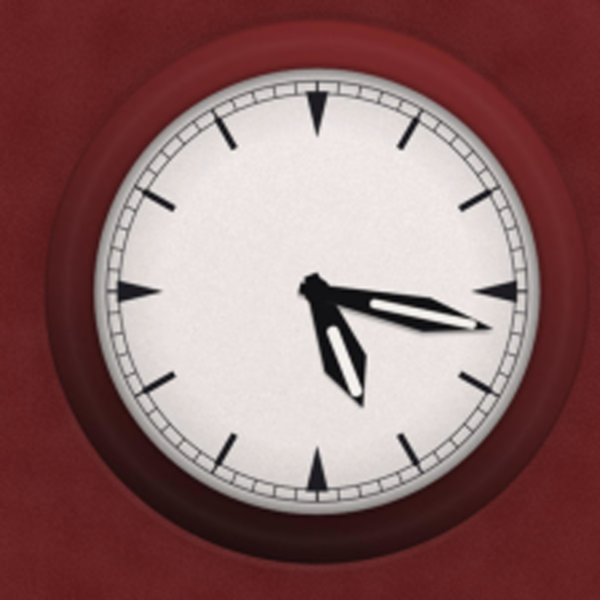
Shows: **5:17**
